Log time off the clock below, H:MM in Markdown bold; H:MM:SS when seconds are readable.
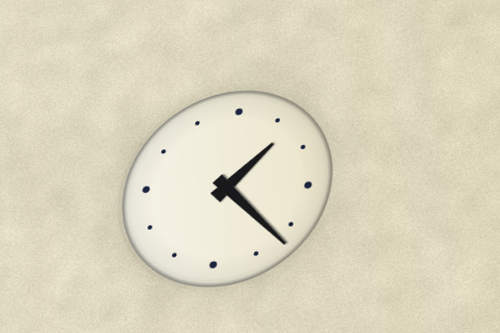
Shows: **1:22**
